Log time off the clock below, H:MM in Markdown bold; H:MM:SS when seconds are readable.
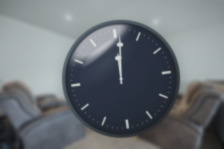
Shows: **12:01**
